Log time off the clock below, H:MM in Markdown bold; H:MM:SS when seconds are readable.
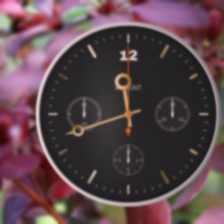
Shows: **11:42**
